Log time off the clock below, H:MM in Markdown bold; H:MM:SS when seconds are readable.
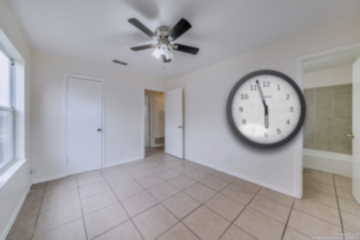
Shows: **5:57**
